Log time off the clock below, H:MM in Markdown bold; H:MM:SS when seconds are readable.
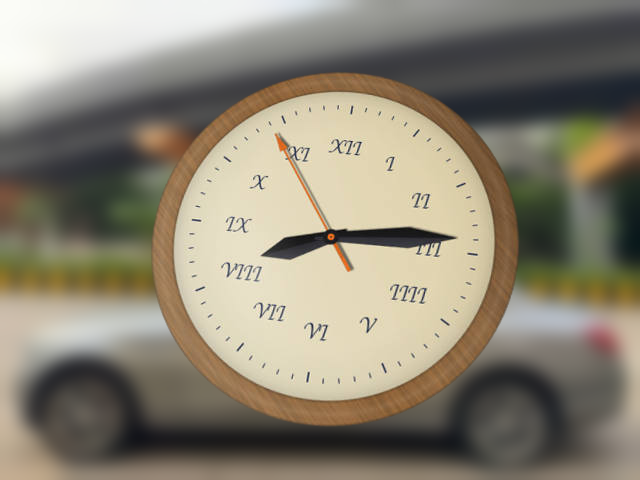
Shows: **8:13:54**
